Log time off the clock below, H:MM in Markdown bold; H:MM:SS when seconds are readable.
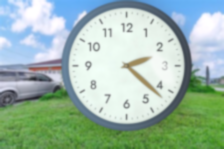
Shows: **2:22**
